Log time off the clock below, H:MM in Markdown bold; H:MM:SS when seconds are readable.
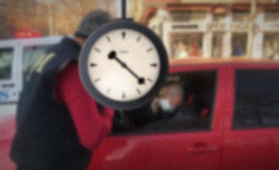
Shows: **10:22**
